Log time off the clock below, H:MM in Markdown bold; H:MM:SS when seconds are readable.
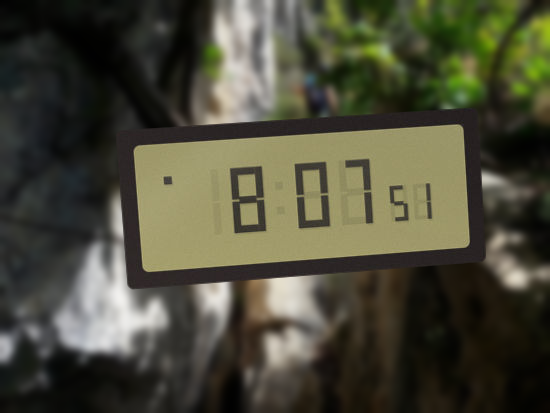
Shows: **8:07:51**
